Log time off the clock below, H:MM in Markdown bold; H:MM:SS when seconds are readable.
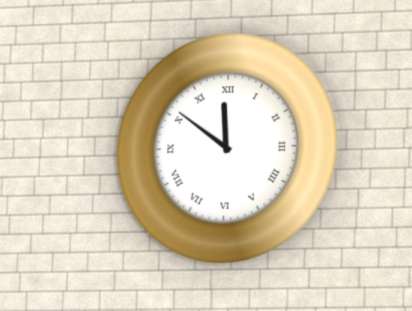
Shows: **11:51**
